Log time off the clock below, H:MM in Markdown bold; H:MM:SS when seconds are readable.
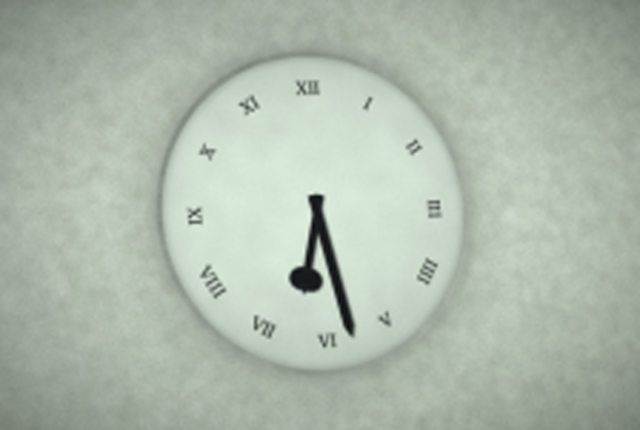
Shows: **6:28**
